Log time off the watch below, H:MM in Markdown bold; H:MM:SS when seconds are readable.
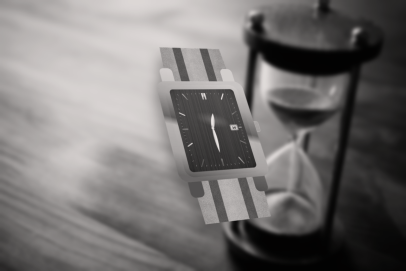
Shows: **12:30**
